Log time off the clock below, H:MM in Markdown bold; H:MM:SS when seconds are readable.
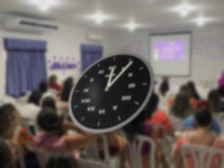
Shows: **12:06**
